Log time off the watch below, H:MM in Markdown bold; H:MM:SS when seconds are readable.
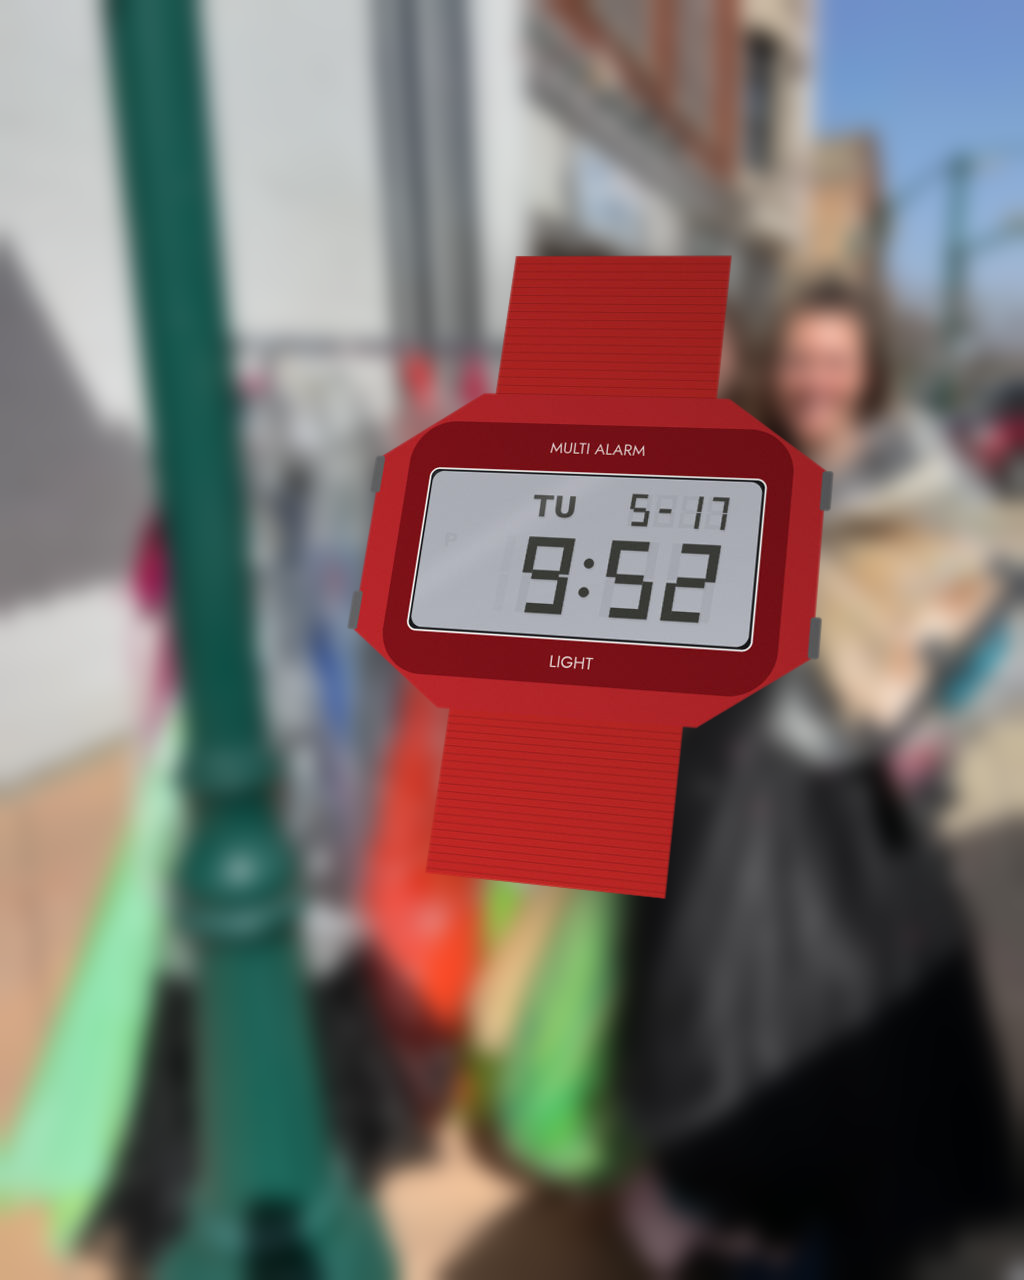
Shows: **9:52**
